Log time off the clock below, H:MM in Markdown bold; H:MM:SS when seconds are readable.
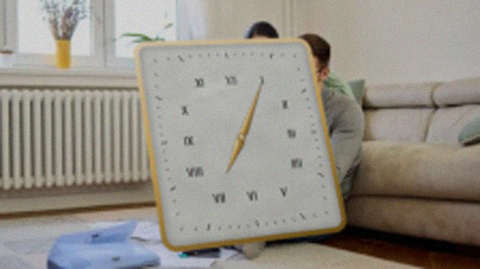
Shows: **7:05**
